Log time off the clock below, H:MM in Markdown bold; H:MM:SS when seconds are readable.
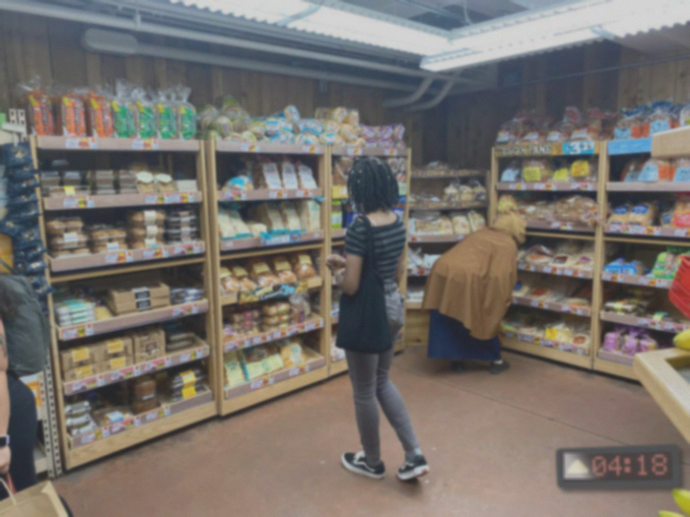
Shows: **4:18**
